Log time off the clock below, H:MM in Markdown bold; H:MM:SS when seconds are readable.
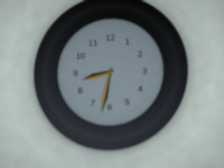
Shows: **8:32**
